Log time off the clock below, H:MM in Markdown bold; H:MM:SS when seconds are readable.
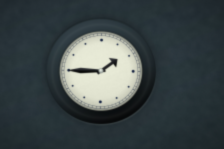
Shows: **1:45**
